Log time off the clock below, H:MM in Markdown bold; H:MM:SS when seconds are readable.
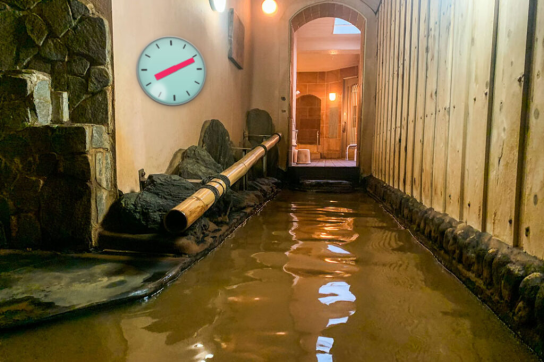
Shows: **8:11**
